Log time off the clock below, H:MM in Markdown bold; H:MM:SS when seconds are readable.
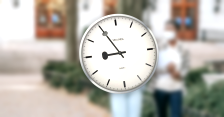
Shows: **8:55**
